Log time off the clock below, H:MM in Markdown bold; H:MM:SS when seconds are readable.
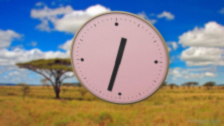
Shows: **12:33**
